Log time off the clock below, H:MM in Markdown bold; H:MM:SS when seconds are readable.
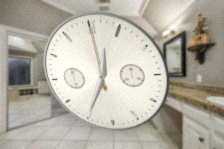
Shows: **12:35**
